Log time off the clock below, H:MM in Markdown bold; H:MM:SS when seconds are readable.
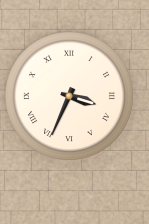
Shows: **3:34**
